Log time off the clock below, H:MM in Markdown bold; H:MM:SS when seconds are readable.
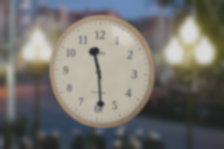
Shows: **11:29**
